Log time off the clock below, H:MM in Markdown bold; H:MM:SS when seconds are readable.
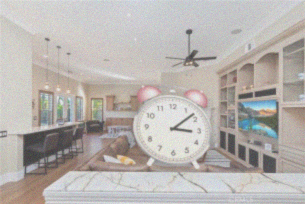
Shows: **3:08**
